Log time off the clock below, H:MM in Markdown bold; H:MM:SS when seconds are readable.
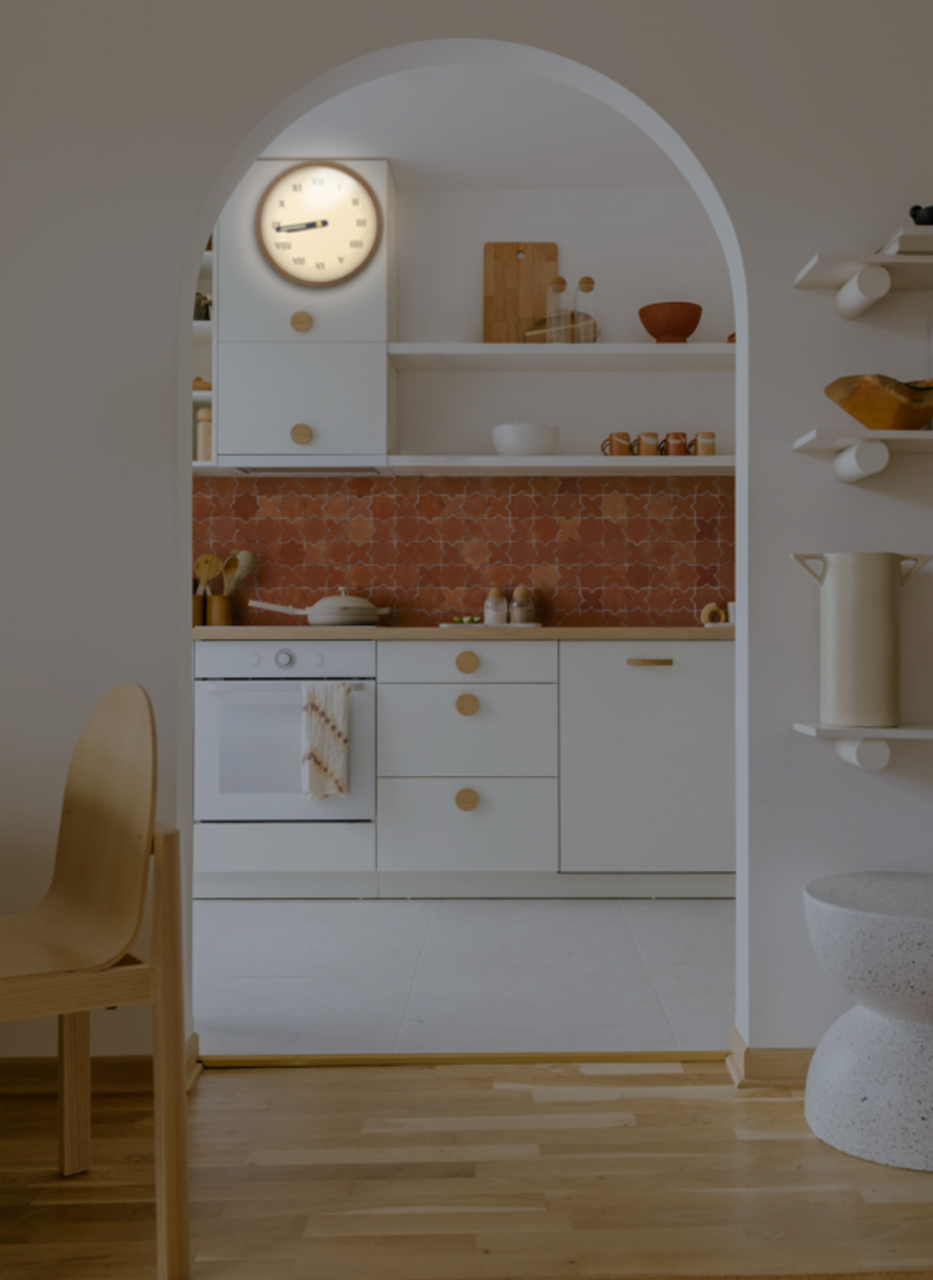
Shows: **8:44**
